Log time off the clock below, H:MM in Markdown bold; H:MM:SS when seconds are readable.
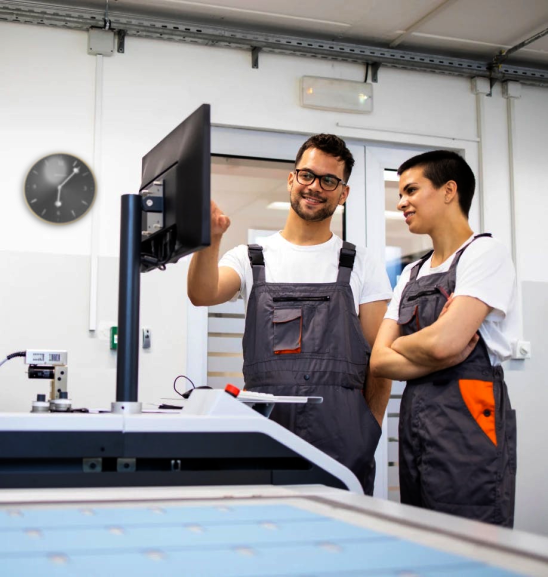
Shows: **6:07**
